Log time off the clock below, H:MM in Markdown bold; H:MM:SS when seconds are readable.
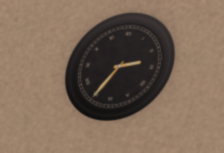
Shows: **2:35**
